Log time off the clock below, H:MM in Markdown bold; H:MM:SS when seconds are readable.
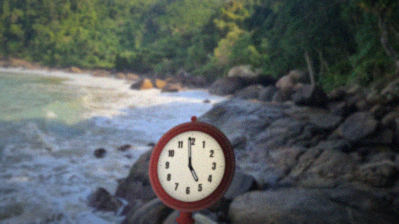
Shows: **4:59**
